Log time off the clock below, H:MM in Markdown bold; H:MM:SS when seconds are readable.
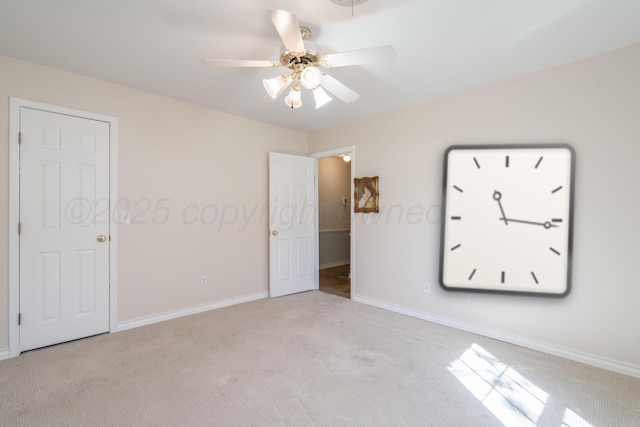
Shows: **11:16**
